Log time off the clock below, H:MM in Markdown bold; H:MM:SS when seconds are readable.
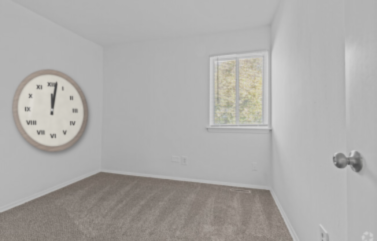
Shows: **12:02**
